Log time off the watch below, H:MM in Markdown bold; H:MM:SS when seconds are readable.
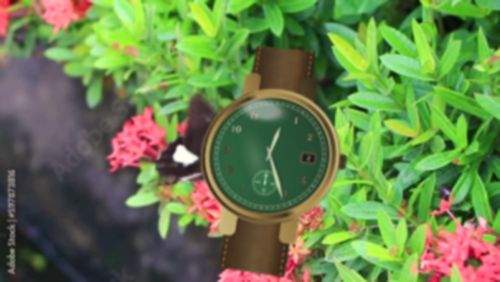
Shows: **12:26**
